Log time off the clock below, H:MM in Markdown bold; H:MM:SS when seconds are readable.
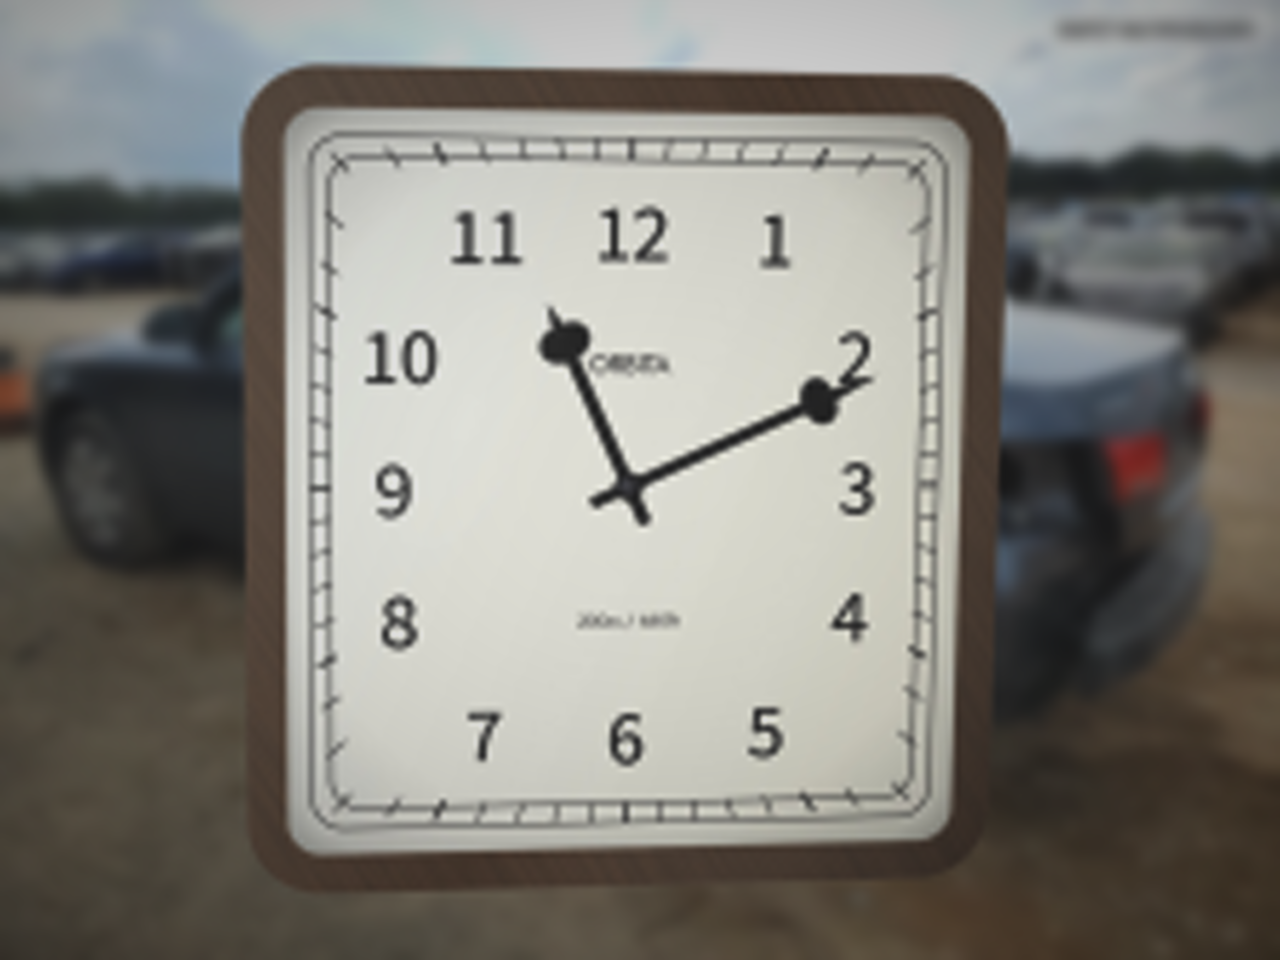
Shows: **11:11**
